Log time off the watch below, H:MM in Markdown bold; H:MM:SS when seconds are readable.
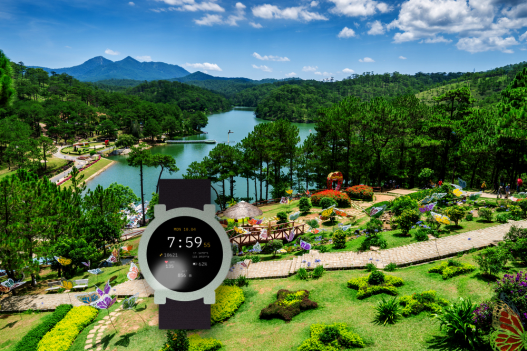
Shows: **7:59**
